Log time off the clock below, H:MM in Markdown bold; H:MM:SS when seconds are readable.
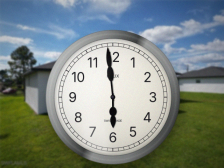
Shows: **5:59**
